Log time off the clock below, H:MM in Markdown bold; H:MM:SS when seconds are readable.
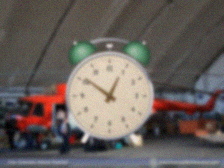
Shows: **12:51**
